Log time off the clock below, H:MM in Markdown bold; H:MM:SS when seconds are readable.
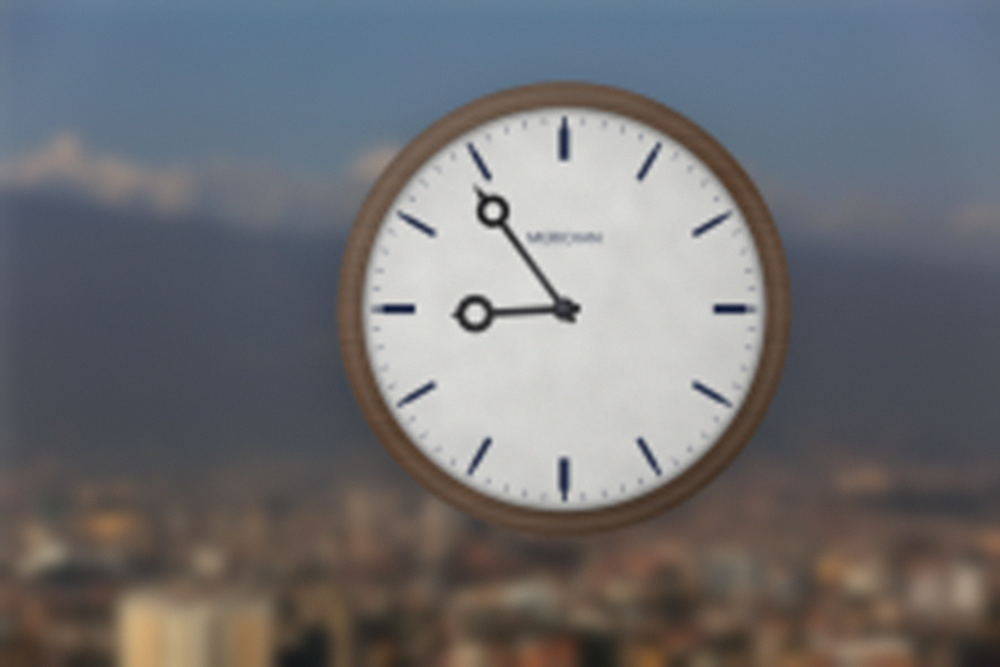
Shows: **8:54**
